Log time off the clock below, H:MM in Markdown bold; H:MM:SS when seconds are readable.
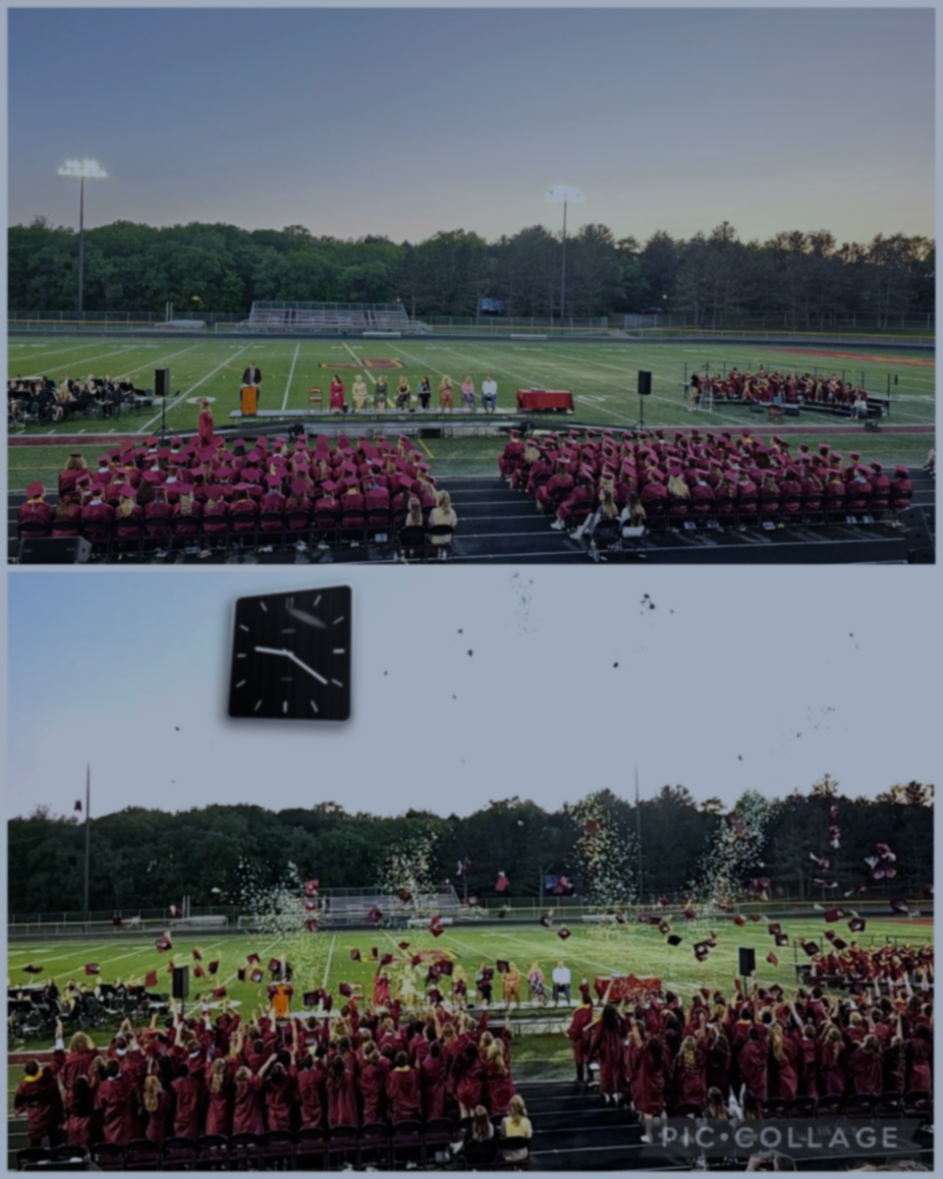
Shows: **9:21**
